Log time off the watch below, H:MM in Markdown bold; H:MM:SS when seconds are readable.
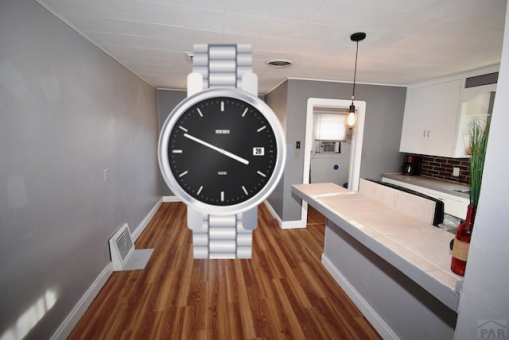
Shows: **3:49**
